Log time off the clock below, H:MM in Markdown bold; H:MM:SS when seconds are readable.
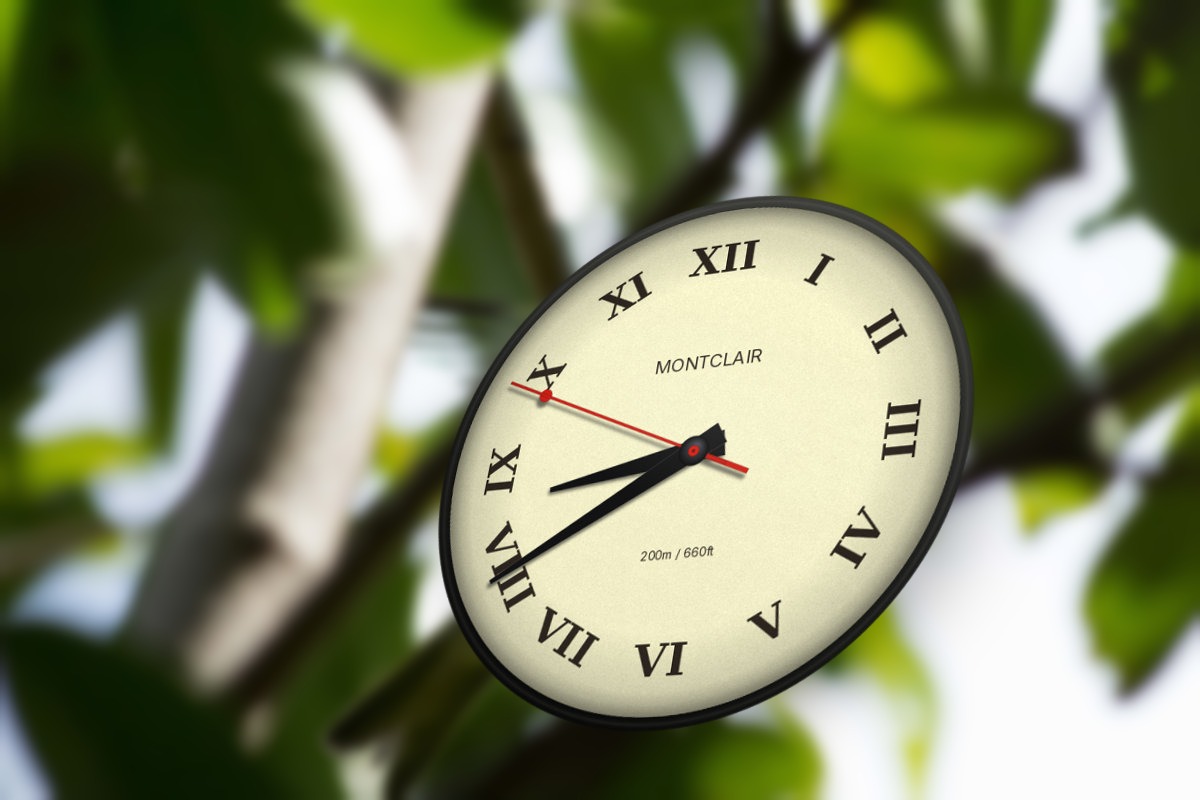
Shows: **8:39:49**
